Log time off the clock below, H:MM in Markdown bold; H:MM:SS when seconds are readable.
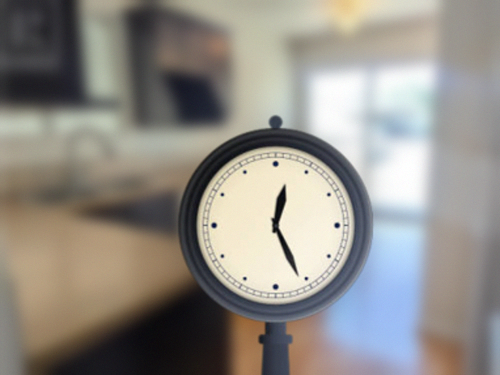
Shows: **12:26**
